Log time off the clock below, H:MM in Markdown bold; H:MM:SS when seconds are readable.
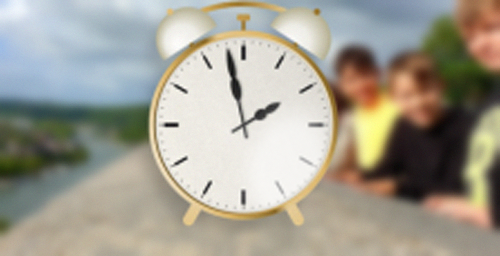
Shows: **1:58**
